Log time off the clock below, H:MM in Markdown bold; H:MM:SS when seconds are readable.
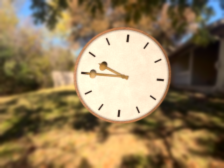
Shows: **9:45**
